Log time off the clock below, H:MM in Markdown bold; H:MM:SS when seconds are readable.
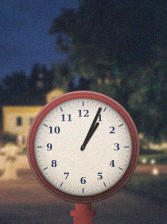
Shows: **1:04**
